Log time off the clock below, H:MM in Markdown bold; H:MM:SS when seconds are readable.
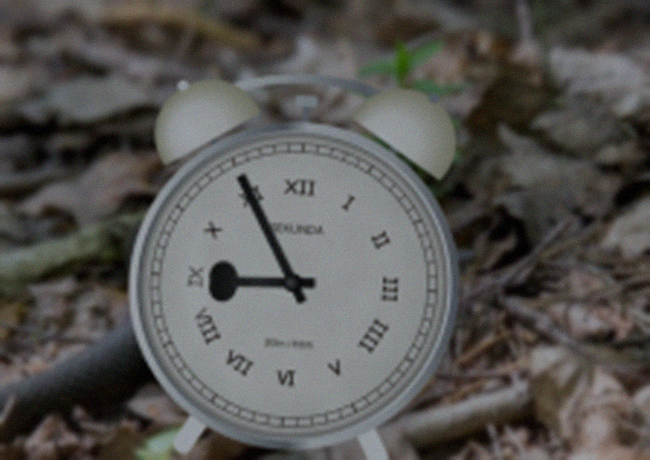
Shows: **8:55**
